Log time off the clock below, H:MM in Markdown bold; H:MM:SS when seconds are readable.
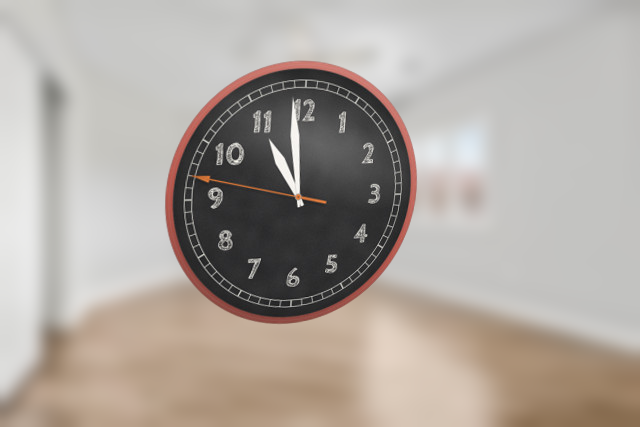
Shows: **10:58:47**
